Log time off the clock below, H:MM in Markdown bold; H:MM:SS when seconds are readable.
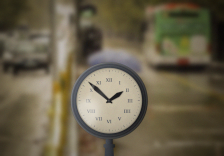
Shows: **1:52**
